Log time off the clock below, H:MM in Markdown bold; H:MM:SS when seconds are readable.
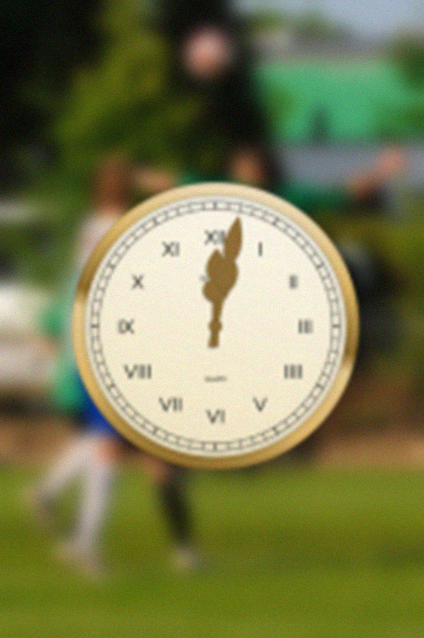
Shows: **12:02**
